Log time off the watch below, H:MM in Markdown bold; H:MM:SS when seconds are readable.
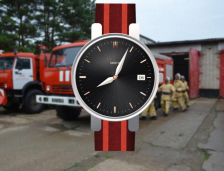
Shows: **8:04**
